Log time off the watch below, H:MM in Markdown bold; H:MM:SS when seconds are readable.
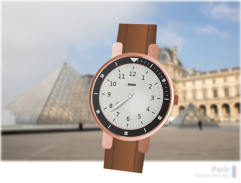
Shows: **7:38**
